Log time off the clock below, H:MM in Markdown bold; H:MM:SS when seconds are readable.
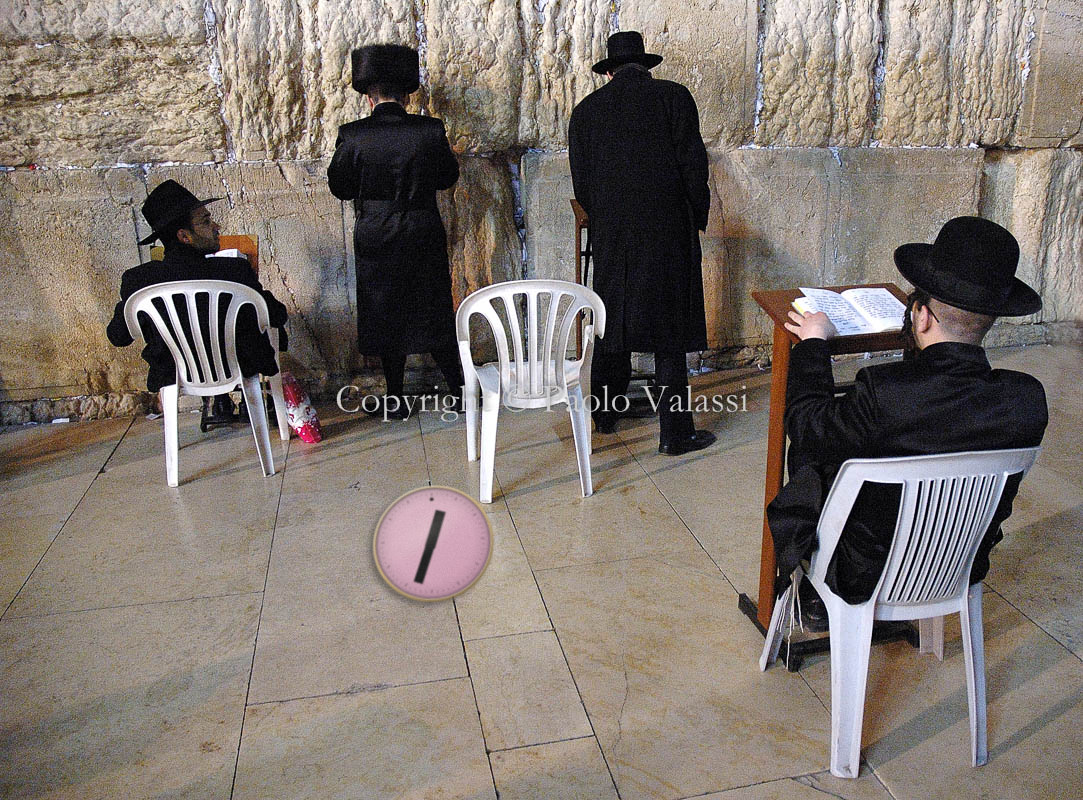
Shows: **12:33**
